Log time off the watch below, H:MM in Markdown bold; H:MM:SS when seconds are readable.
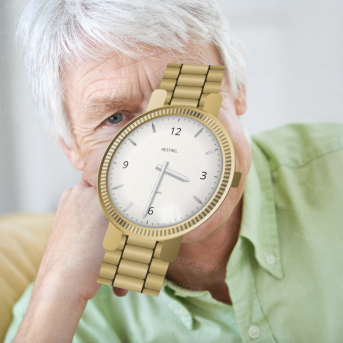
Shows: **3:31**
